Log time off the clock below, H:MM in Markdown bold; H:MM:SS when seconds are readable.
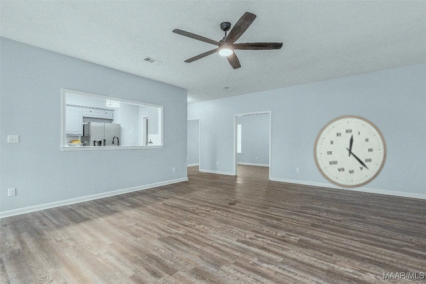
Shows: **12:23**
